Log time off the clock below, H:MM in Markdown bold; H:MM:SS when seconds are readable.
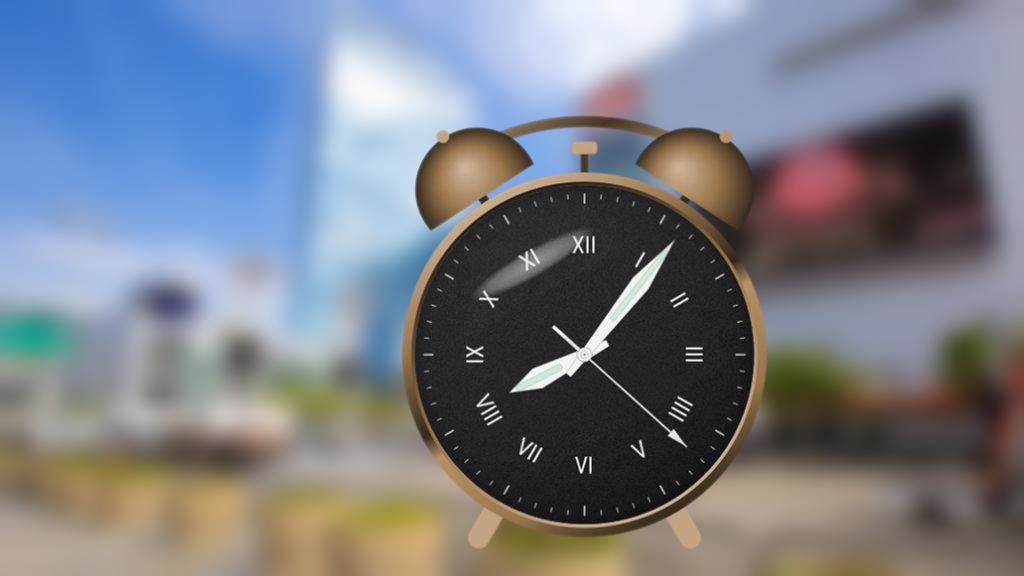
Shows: **8:06:22**
